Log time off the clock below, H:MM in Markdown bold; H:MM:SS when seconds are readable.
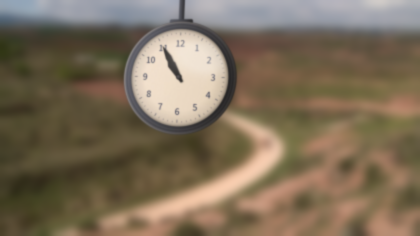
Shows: **10:55**
